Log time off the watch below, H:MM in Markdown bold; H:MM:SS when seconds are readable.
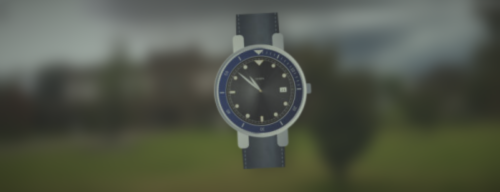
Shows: **10:52**
